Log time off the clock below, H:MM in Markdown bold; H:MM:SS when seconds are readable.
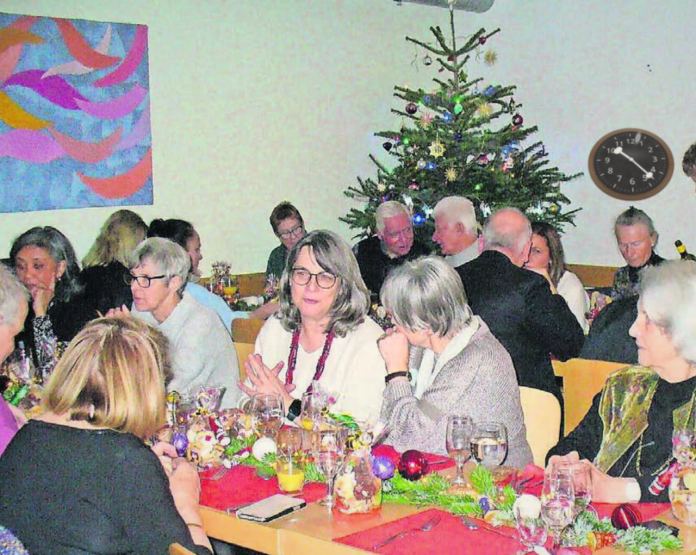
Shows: **10:23**
